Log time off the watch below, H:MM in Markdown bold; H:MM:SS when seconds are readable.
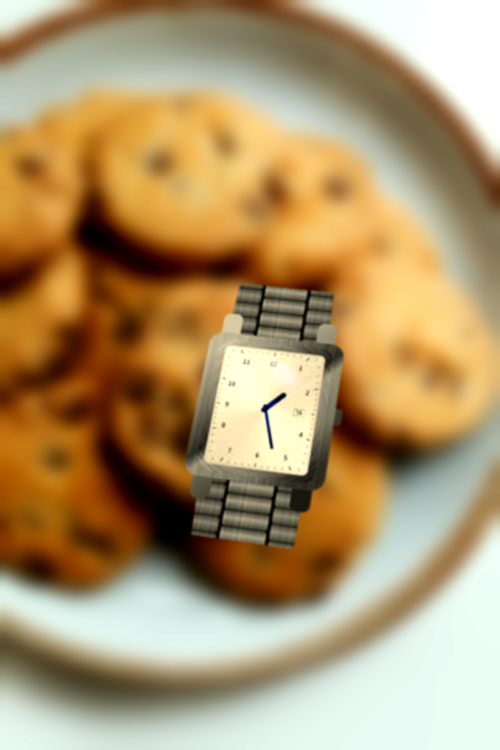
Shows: **1:27**
